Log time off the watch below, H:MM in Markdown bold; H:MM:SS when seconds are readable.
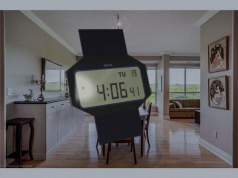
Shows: **4:06:41**
